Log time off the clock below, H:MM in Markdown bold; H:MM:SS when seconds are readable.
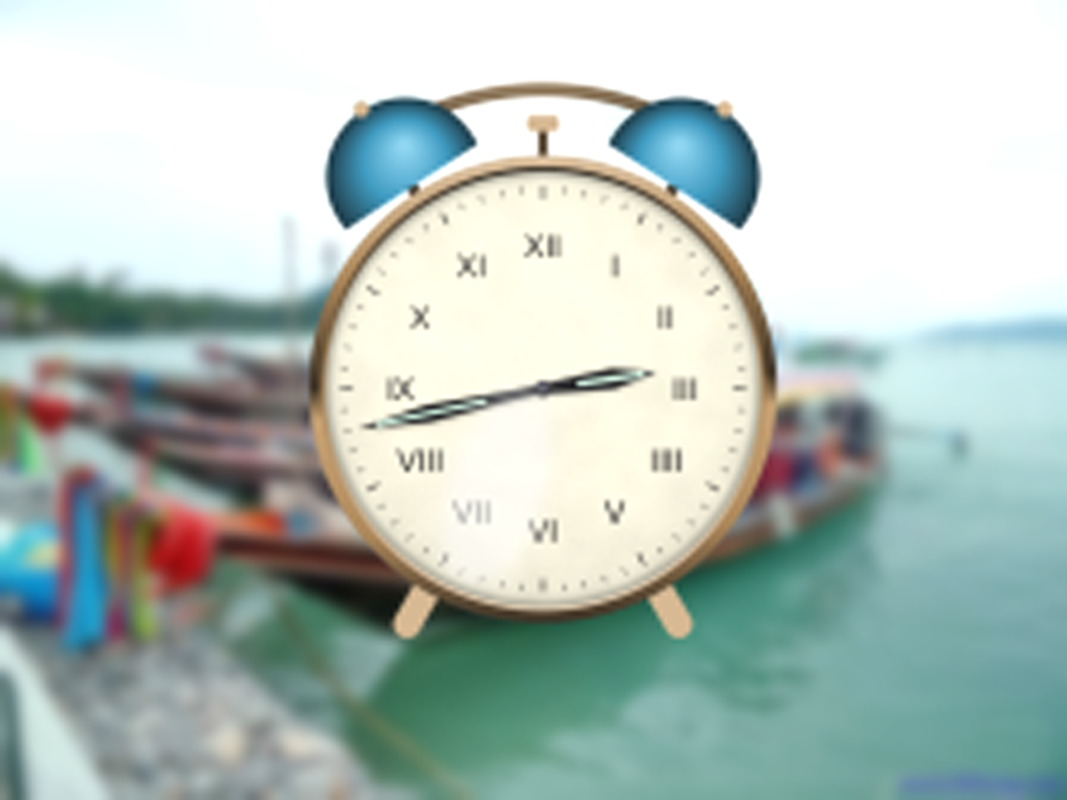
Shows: **2:43**
